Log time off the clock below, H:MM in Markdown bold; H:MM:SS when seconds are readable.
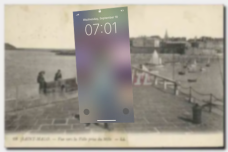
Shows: **7:01**
